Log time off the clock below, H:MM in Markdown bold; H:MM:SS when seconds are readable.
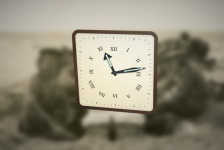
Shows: **11:13**
